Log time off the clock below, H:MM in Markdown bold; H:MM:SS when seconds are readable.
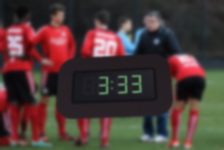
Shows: **3:33**
